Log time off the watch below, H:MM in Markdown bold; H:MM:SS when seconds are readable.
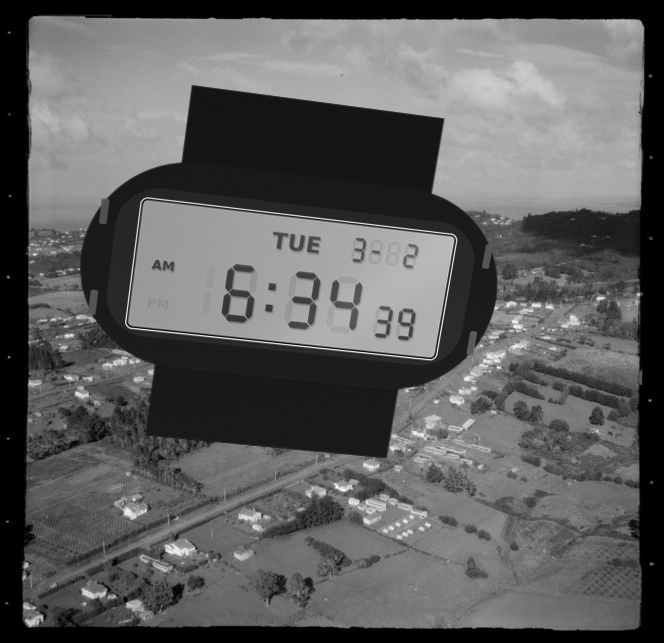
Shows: **6:34:39**
